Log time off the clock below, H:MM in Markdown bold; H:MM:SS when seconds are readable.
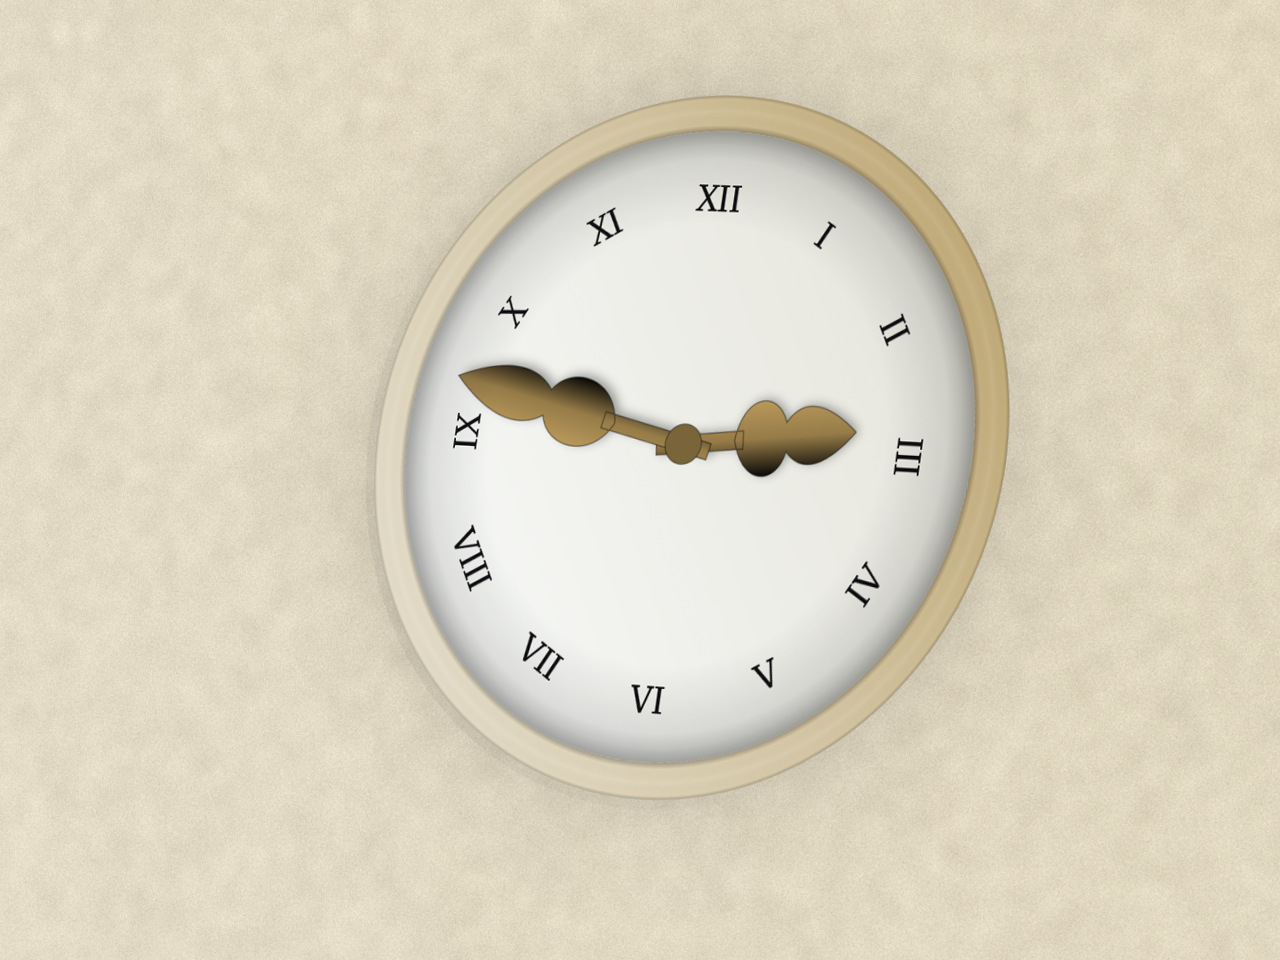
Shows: **2:47**
